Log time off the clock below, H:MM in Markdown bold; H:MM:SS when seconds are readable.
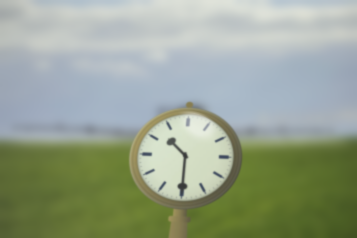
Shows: **10:30**
